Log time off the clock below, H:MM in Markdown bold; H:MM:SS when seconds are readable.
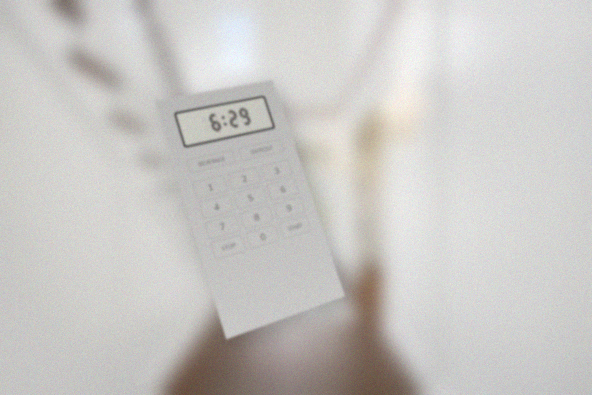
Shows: **6:29**
